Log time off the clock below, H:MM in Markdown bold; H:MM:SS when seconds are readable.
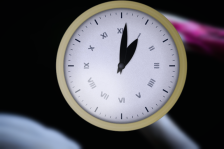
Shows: **1:01**
